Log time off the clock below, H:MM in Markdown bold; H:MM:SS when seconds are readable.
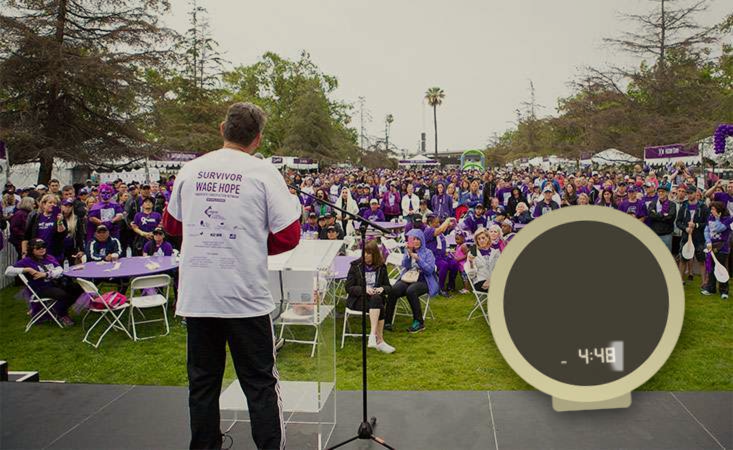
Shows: **4:48**
